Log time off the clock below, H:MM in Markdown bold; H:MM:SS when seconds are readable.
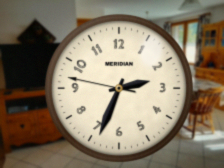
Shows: **2:33:47**
